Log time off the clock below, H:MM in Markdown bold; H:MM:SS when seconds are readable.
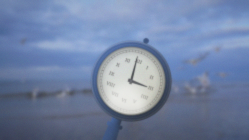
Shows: **2:59**
